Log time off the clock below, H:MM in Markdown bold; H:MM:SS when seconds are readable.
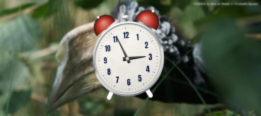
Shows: **2:56**
